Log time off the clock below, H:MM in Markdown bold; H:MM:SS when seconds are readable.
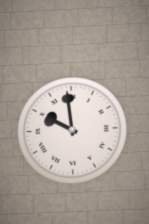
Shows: **9:59**
